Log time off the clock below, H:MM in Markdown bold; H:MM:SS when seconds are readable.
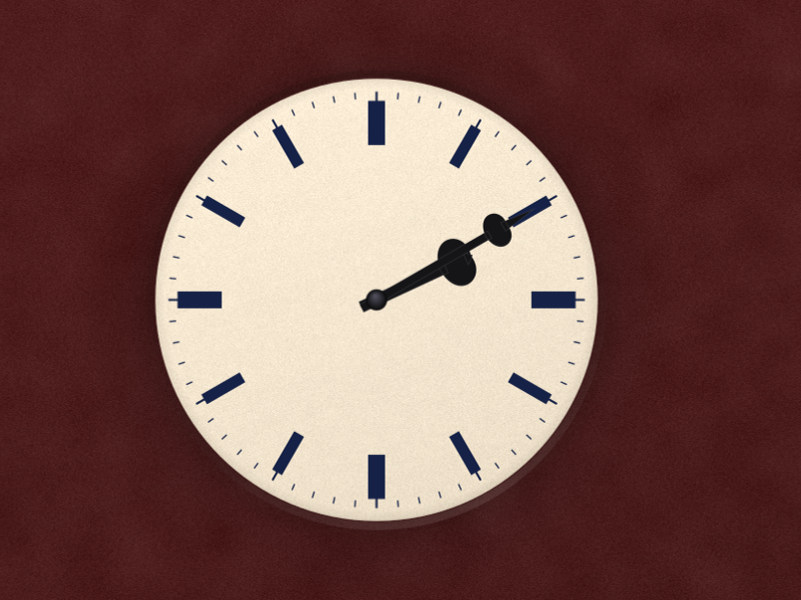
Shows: **2:10**
